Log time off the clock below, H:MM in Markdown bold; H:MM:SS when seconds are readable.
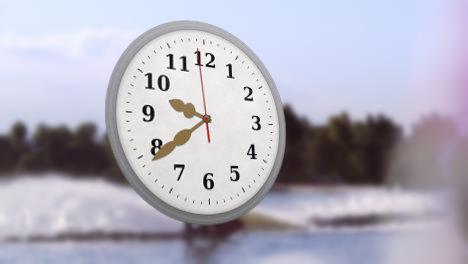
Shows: **9:38:59**
